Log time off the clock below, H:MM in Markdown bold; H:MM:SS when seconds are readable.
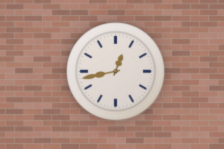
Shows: **12:43**
